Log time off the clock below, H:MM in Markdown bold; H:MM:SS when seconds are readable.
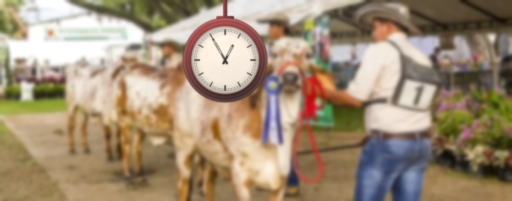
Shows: **12:55**
